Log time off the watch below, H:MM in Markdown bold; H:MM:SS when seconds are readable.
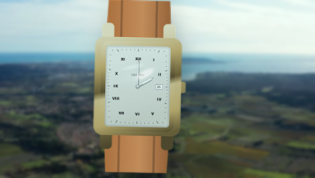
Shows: **2:00**
